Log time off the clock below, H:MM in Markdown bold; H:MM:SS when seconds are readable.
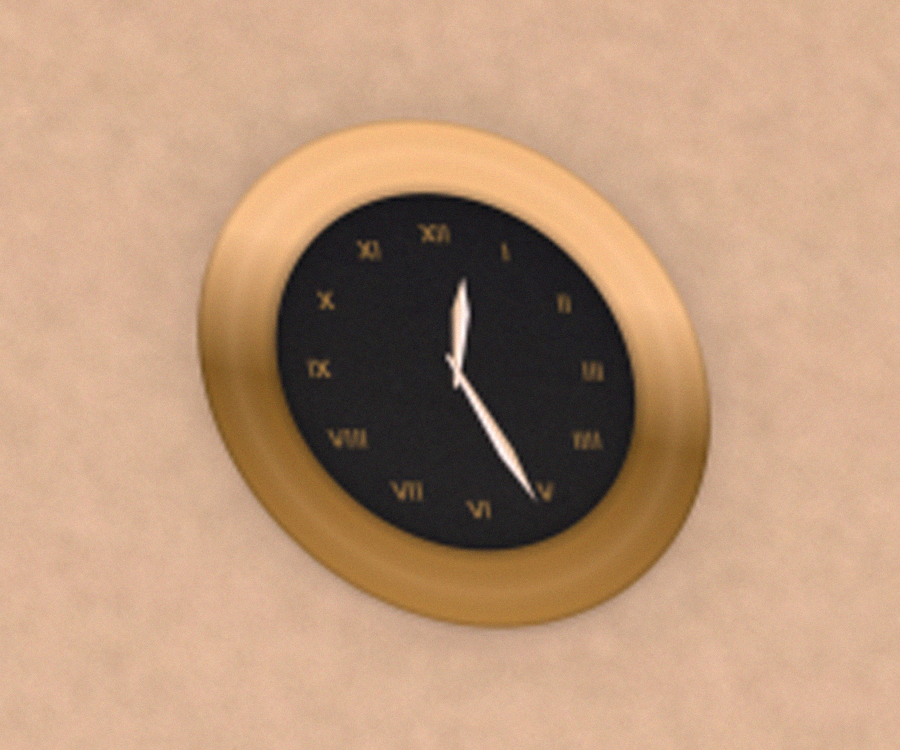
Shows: **12:26**
